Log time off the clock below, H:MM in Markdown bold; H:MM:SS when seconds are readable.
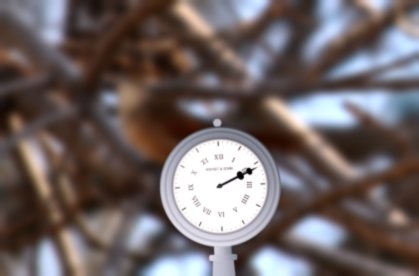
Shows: **2:11**
